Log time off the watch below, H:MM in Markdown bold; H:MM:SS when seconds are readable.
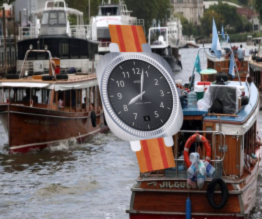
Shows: **8:03**
